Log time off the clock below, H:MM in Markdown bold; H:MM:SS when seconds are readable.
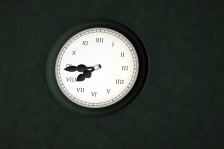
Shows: **7:44**
